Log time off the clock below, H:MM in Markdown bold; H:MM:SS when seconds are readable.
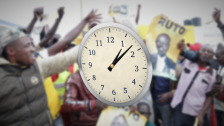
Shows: **1:08**
